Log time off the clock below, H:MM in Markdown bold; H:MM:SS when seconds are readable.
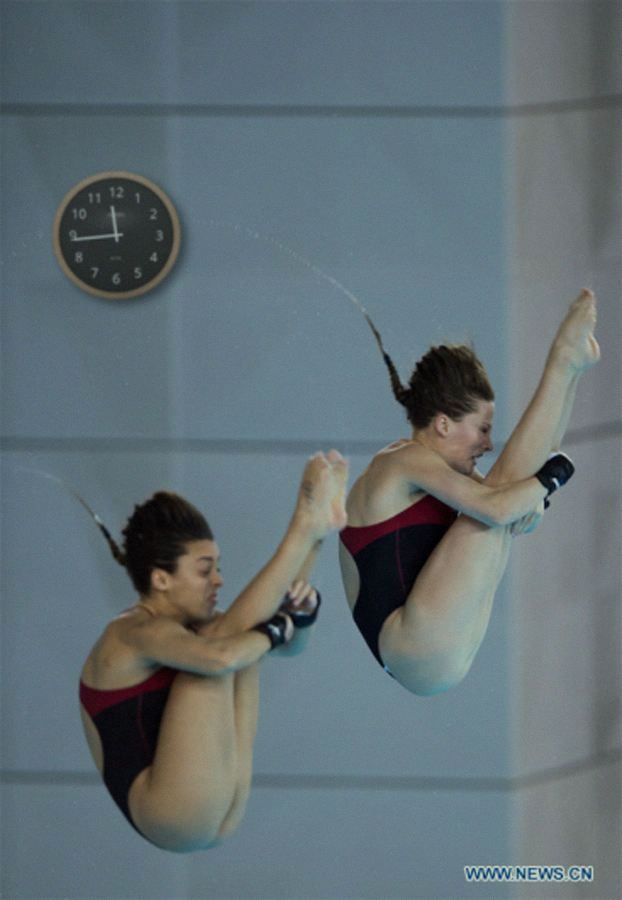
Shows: **11:44**
